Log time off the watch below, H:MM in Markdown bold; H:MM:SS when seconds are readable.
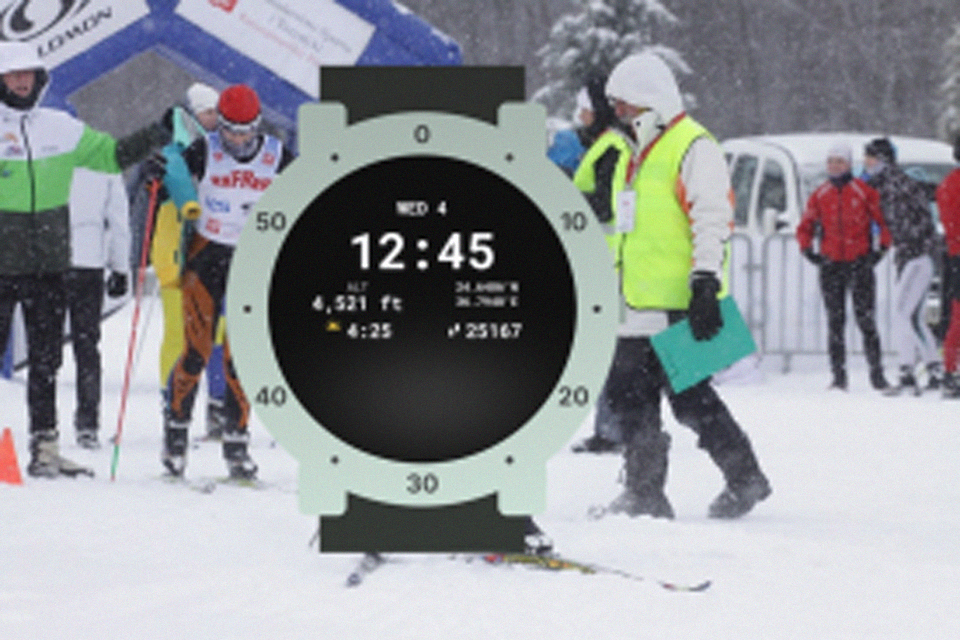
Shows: **12:45**
